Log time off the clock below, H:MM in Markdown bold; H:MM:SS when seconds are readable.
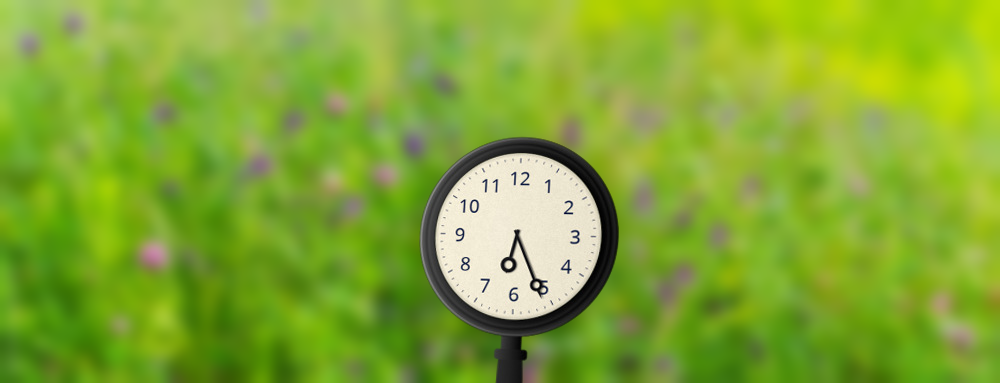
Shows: **6:26**
